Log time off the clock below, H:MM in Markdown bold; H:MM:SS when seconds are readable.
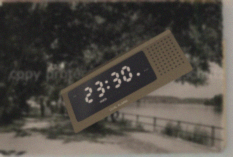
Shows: **23:30**
